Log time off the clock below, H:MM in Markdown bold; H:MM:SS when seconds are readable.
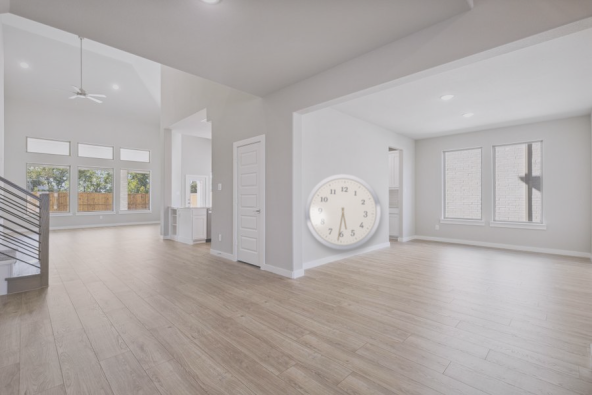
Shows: **5:31**
